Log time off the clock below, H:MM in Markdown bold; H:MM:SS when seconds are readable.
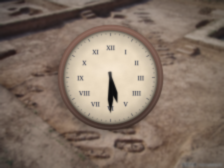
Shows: **5:30**
